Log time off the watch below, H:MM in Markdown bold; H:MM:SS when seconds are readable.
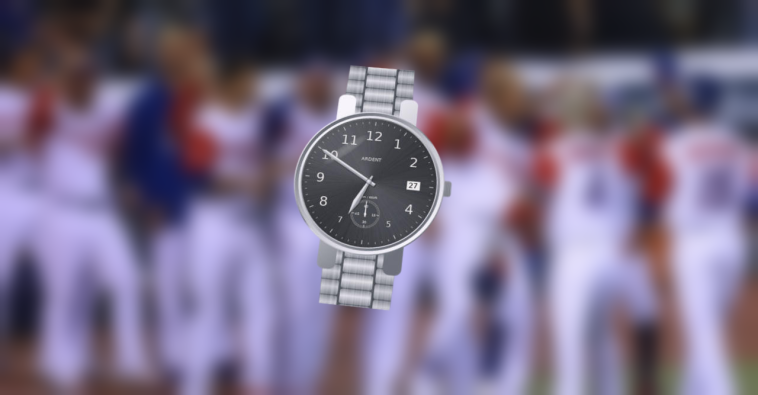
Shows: **6:50**
